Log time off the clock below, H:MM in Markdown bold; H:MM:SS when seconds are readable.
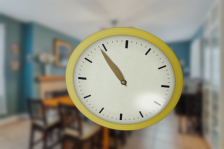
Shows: **10:54**
